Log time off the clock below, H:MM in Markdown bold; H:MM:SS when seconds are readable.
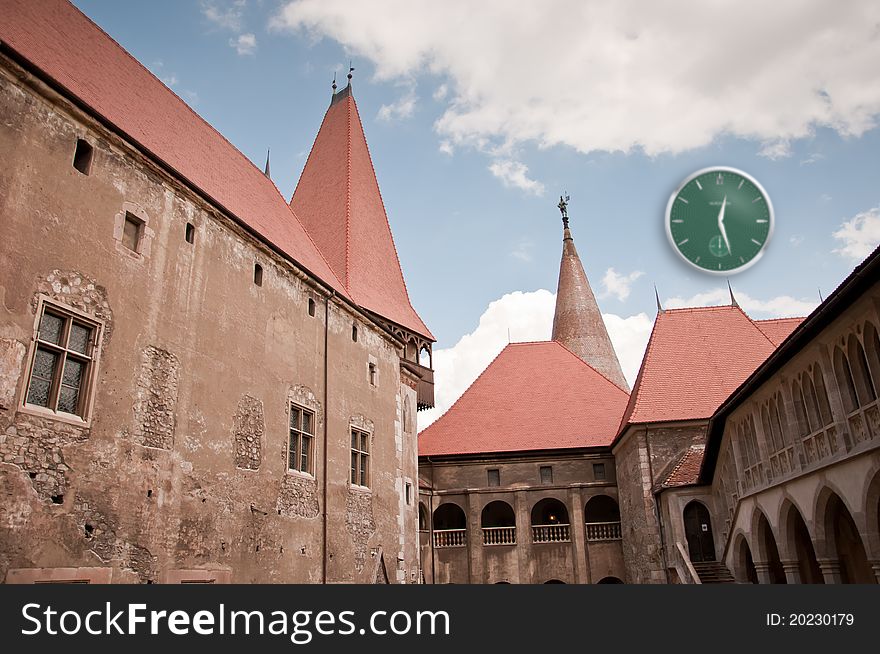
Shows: **12:27**
